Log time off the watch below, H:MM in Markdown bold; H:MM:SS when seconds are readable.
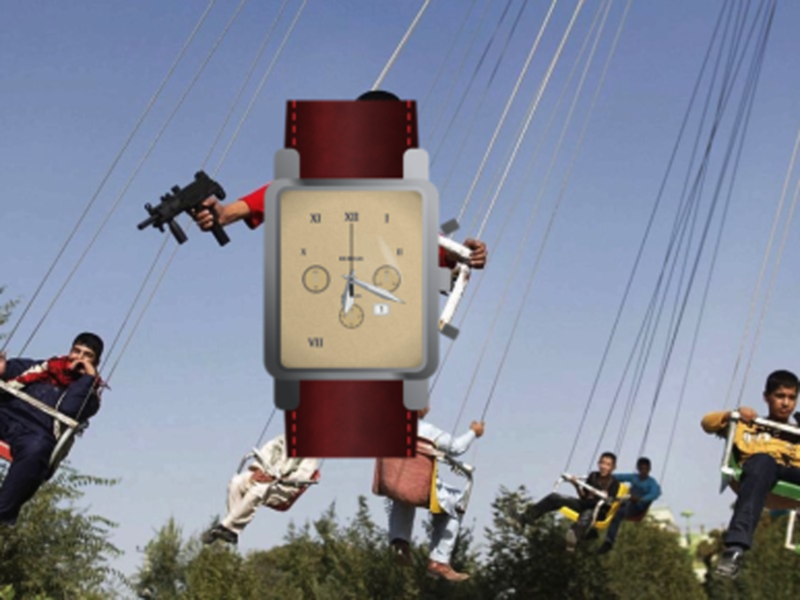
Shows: **6:19**
